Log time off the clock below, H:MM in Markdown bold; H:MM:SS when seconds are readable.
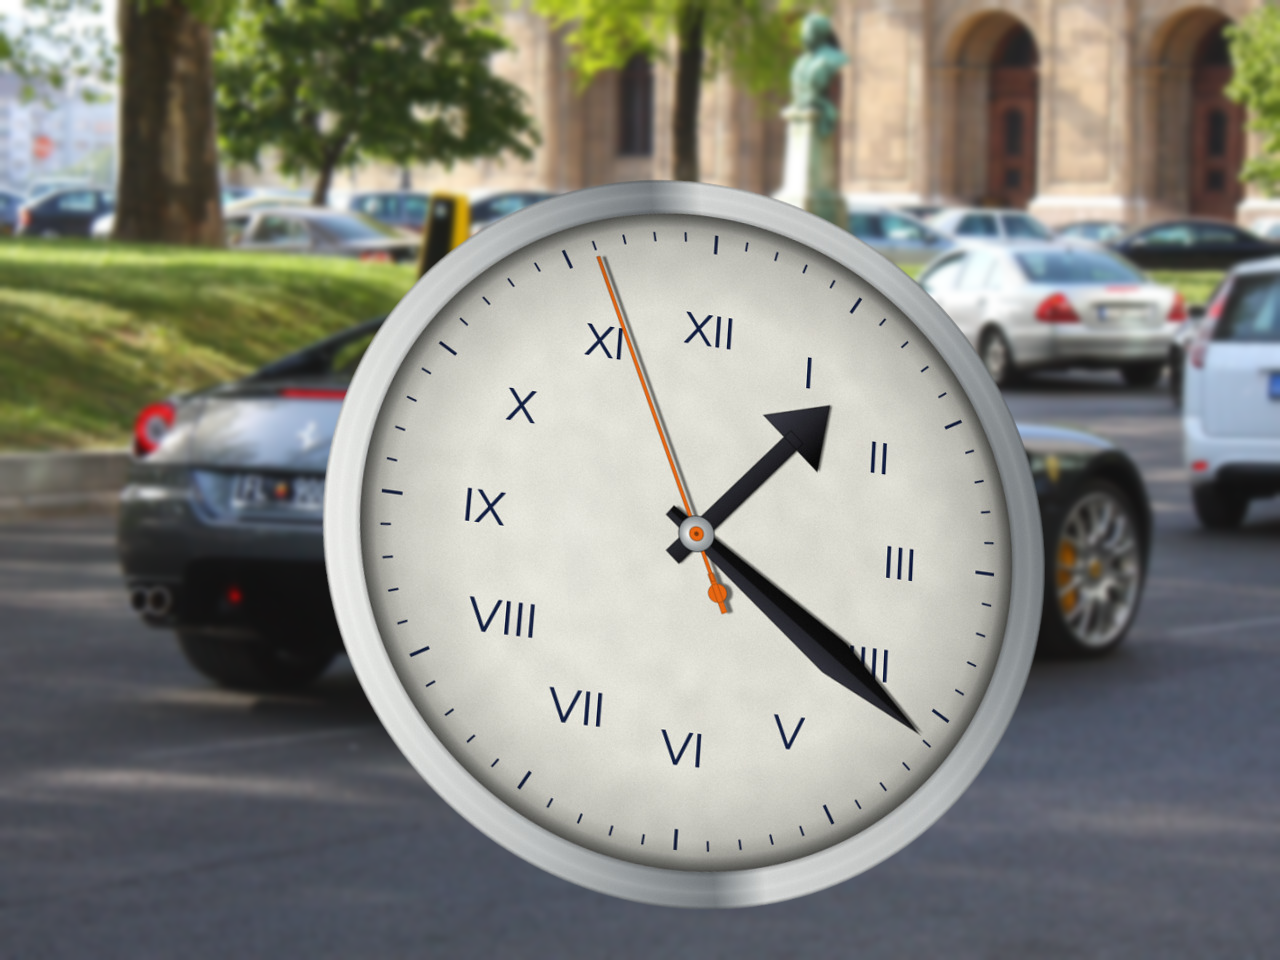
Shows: **1:20:56**
